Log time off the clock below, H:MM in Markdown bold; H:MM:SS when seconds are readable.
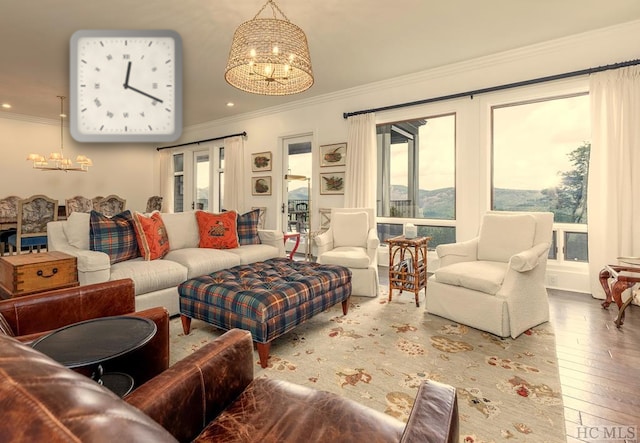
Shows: **12:19**
